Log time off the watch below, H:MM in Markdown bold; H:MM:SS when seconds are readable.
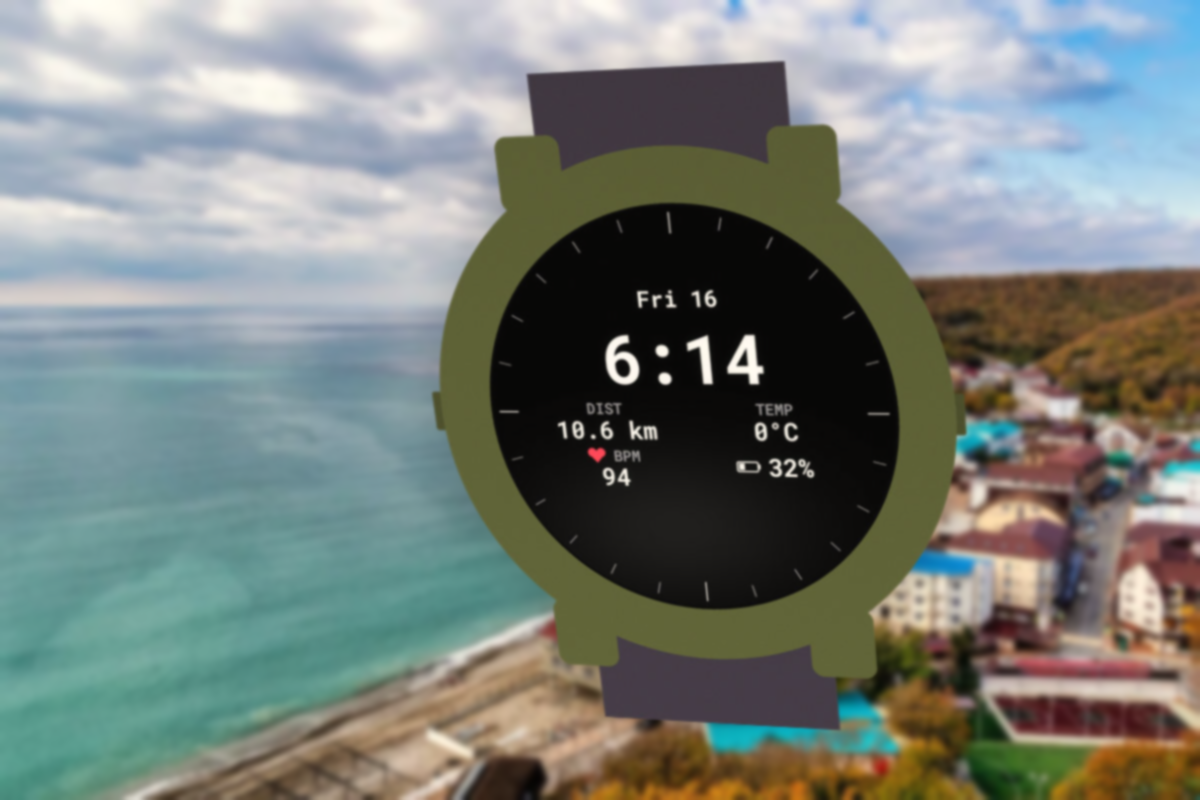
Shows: **6:14**
